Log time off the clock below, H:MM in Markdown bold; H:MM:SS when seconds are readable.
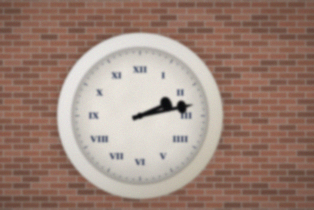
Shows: **2:13**
